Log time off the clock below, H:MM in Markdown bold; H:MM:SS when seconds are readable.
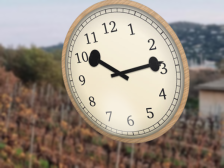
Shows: **10:14**
